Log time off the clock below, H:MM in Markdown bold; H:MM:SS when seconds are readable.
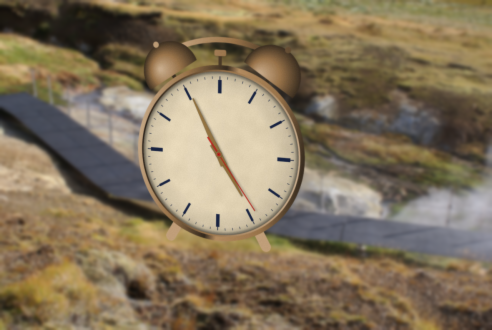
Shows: **4:55:24**
